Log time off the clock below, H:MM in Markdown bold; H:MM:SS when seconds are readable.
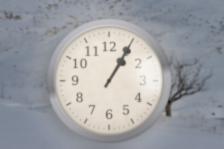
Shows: **1:05**
